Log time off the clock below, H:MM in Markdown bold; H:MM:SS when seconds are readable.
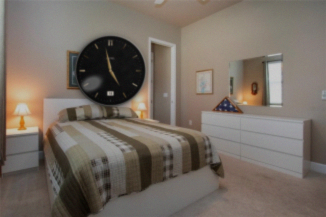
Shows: **4:58**
